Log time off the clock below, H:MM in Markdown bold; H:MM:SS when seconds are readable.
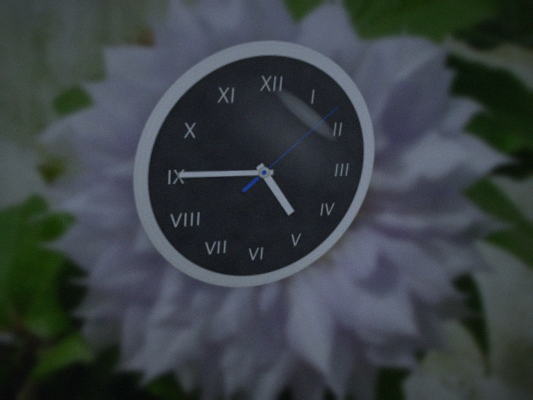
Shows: **4:45:08**
